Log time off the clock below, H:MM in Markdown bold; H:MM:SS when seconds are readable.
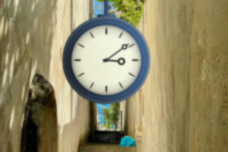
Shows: **3:09**
